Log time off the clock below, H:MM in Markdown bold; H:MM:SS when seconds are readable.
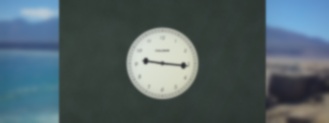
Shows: **9:16**
